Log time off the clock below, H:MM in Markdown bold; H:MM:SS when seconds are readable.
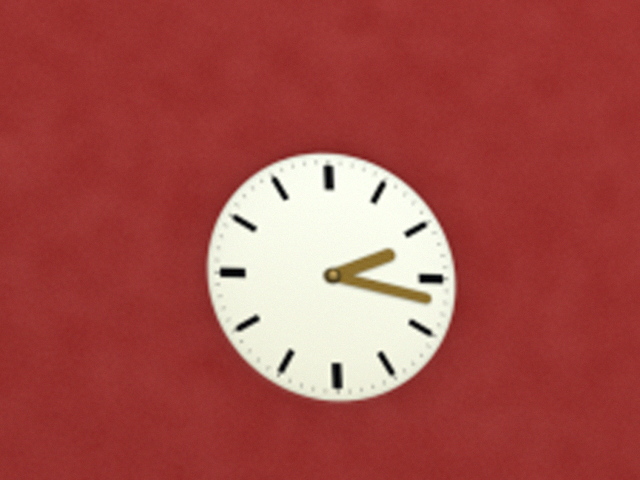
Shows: **2:17**
